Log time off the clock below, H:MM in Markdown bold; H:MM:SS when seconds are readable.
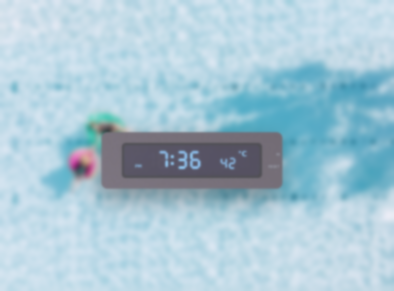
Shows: **7:36**
